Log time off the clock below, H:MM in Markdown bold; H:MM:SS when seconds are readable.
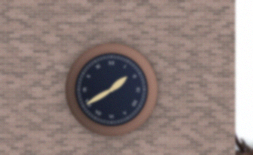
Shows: **1:40**
